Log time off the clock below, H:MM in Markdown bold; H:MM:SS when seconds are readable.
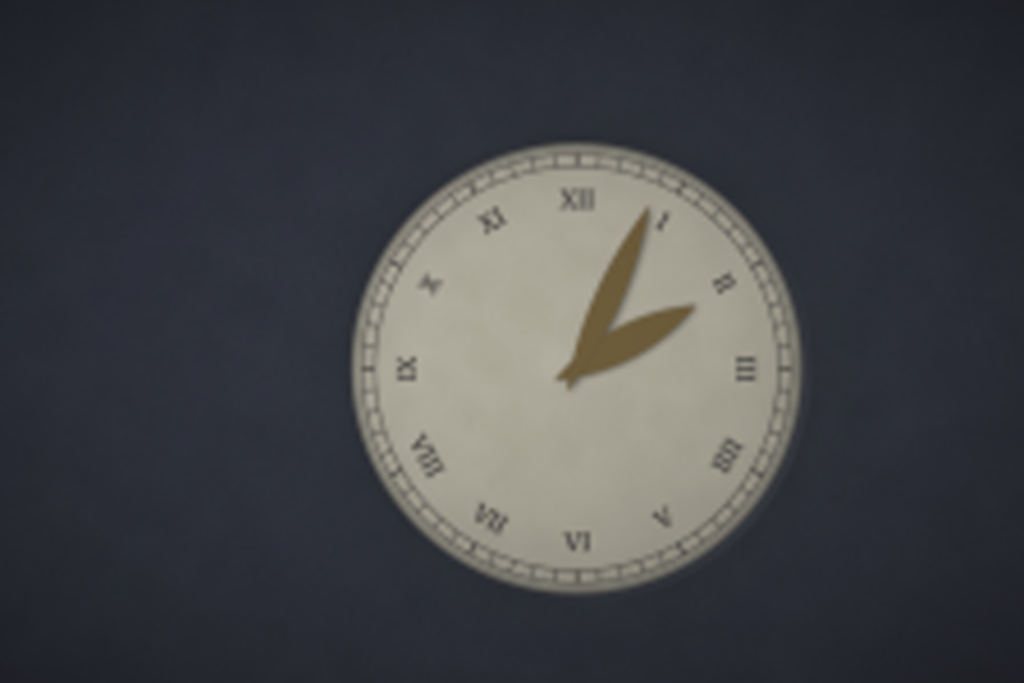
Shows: **2:04**
